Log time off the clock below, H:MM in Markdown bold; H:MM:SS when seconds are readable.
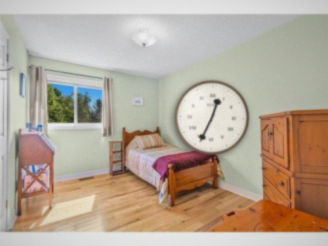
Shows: **12:34**
